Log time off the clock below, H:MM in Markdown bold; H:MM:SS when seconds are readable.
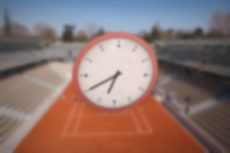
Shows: **6:40**
